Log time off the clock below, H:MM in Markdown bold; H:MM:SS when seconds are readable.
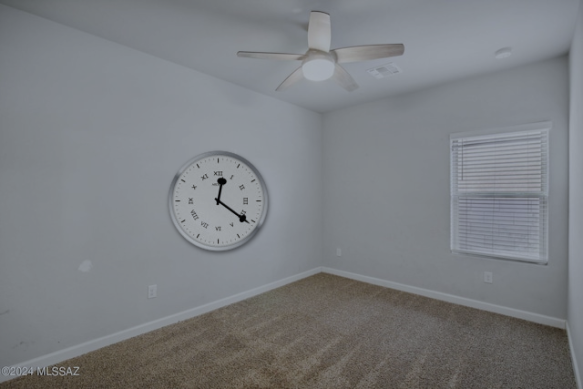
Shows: **12:21**
